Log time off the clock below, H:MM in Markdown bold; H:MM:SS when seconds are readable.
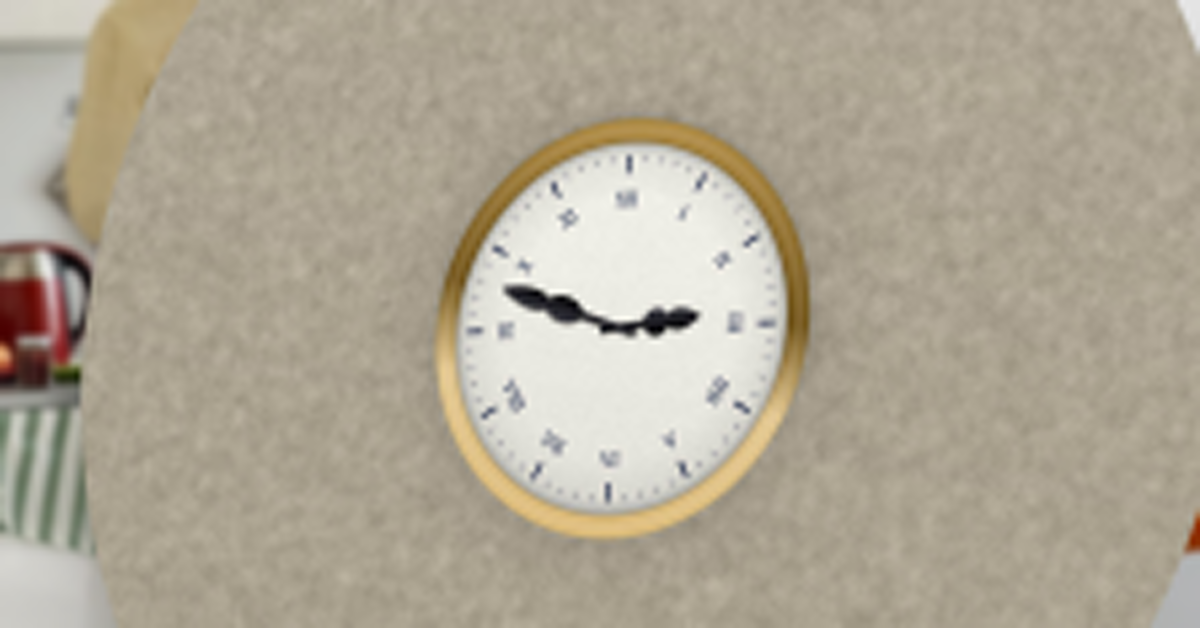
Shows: **2:48**
